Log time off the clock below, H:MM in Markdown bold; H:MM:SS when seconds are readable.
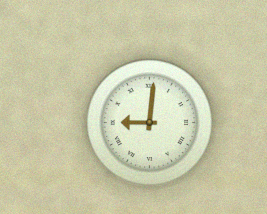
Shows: **9:01**
